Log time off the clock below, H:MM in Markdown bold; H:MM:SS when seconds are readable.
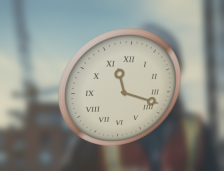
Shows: **11:18**
